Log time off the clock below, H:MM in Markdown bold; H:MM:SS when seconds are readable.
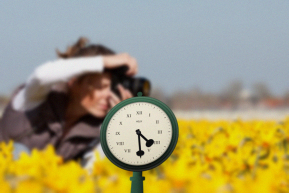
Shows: **4:29**
